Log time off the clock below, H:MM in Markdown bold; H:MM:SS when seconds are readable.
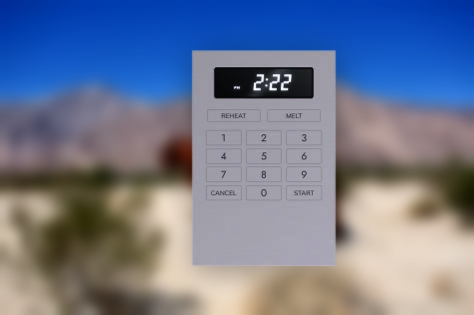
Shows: **2:22**
